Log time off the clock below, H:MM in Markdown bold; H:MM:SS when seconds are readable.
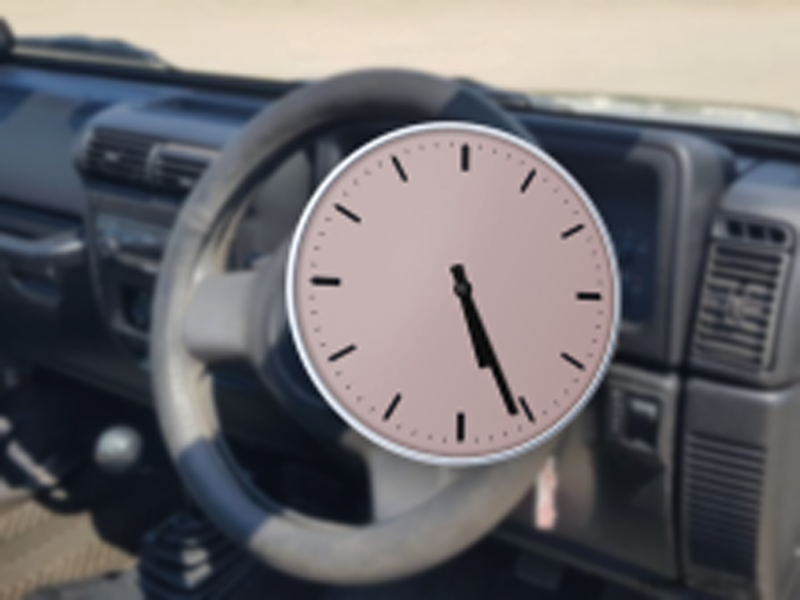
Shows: **5:26**
